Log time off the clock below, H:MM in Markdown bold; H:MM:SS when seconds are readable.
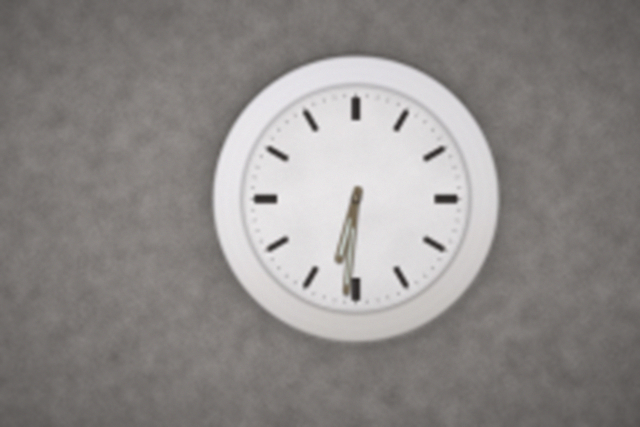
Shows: **6:31**
